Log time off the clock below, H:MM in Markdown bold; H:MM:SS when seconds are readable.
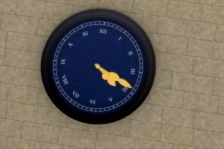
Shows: **4:19**
